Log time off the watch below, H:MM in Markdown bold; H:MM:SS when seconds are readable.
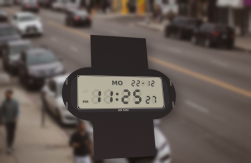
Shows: **11:25:27**
